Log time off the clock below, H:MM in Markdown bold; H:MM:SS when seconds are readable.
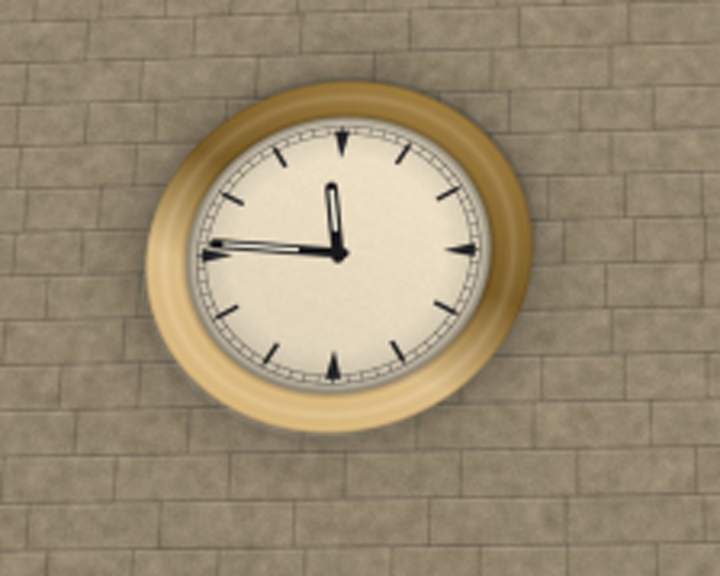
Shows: **11:46**
